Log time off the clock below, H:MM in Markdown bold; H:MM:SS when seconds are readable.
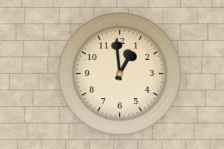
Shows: **12:59**
